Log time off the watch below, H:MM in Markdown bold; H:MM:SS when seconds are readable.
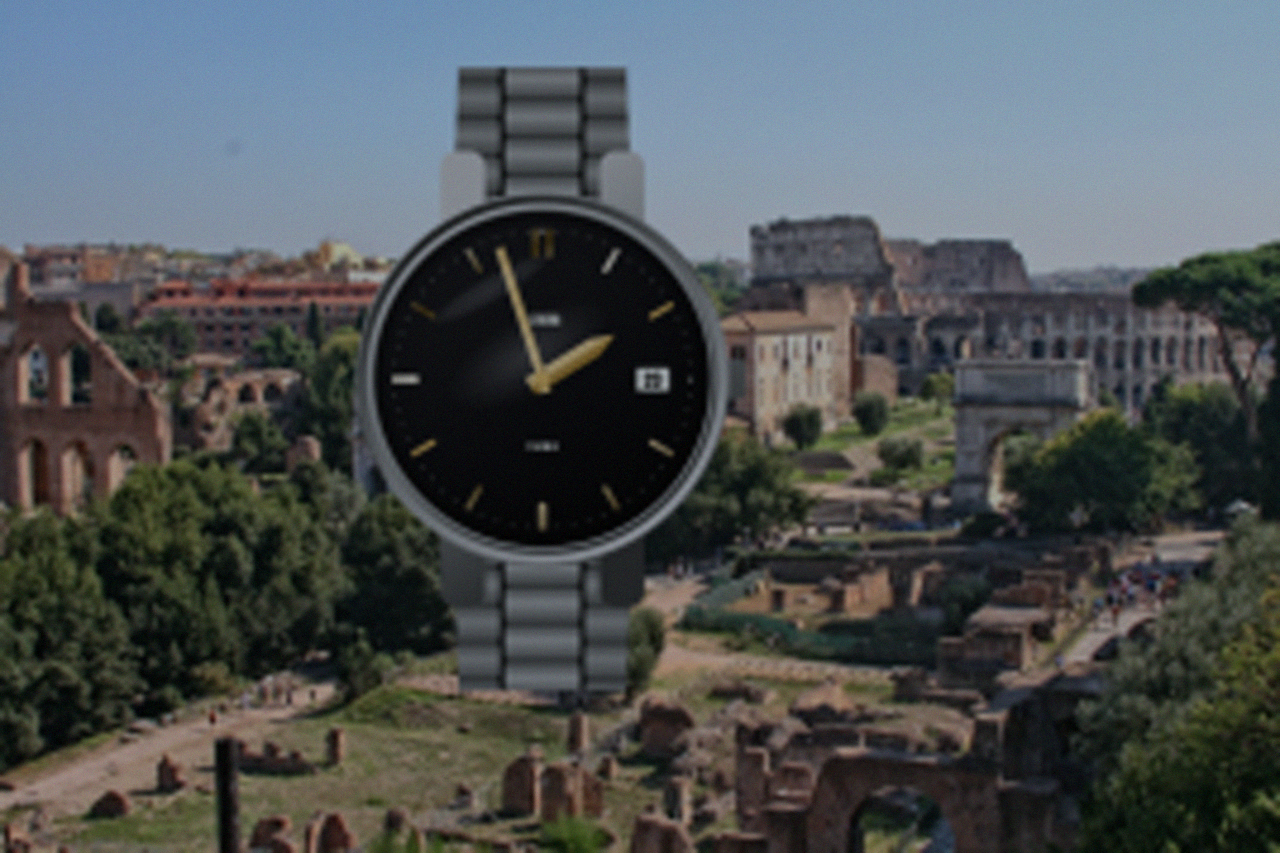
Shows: **1:57**
